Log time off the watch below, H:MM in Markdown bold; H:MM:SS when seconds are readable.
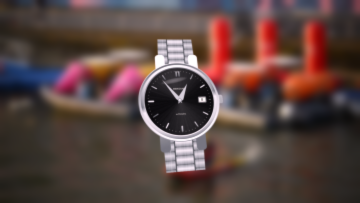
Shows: **12:54**
